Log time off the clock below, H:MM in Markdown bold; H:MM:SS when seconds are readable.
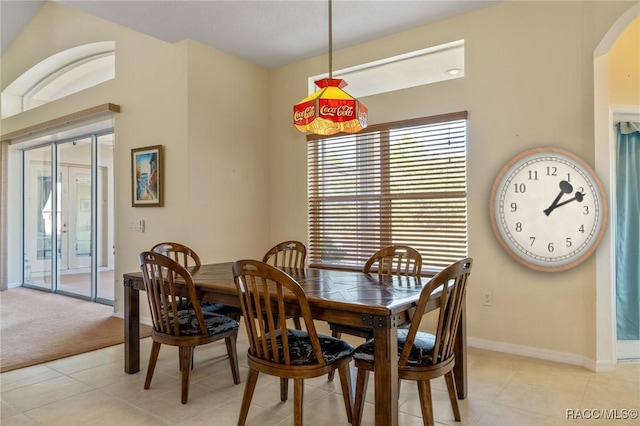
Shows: **1:11**
